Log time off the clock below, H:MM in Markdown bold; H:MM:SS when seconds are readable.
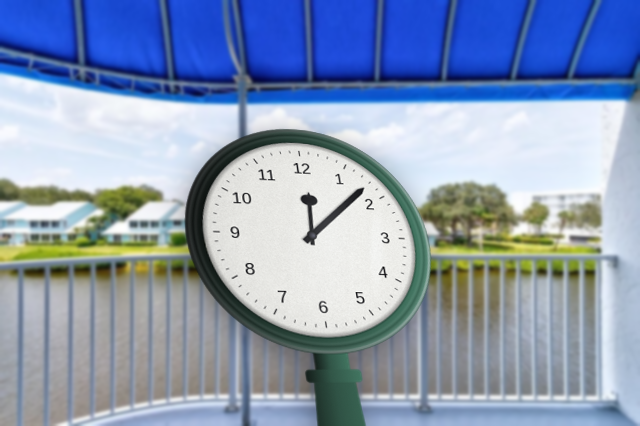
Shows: **12:08**
